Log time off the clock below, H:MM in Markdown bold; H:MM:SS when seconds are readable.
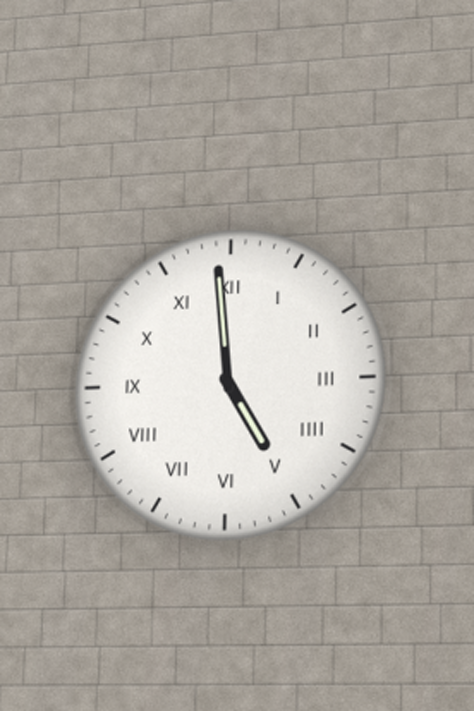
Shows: **4:59**
